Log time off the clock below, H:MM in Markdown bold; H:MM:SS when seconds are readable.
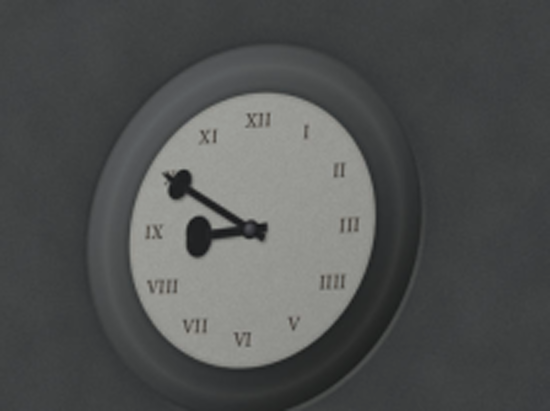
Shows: **8:50**
